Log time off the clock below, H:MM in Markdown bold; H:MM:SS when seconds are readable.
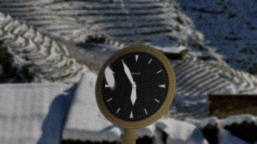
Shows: **5:55**
